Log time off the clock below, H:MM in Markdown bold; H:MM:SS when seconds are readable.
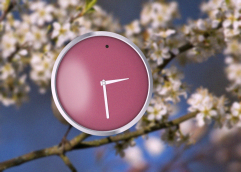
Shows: **2:28**
